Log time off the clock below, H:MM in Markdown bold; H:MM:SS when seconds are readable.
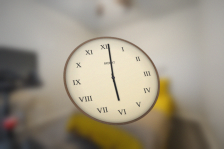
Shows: **6:01**
